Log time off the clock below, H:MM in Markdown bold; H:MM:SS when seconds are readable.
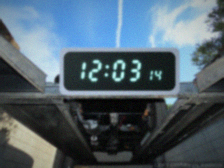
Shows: **12:03:14**
